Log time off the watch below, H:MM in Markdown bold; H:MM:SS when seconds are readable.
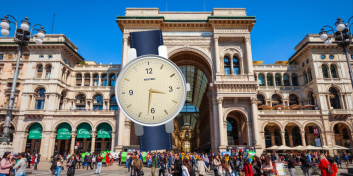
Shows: **3:32**
